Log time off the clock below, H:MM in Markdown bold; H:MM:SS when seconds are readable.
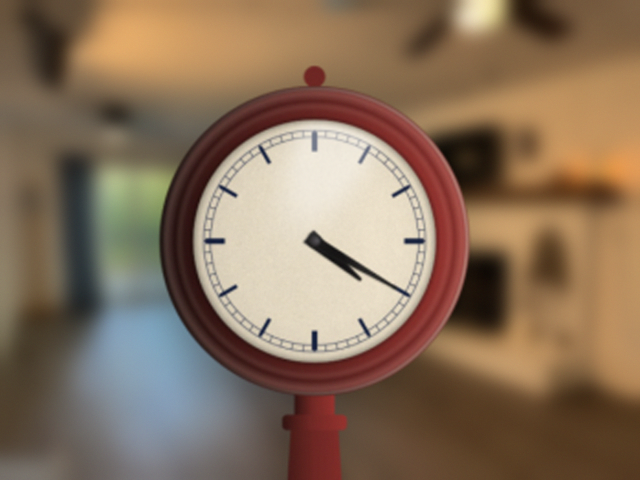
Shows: **4:20**
